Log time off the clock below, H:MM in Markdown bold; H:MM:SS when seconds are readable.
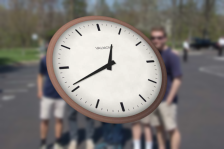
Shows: **12:41**
